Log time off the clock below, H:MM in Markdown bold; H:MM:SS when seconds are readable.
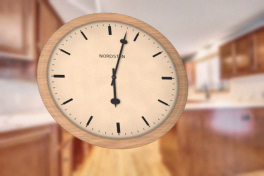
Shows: **6:03**
